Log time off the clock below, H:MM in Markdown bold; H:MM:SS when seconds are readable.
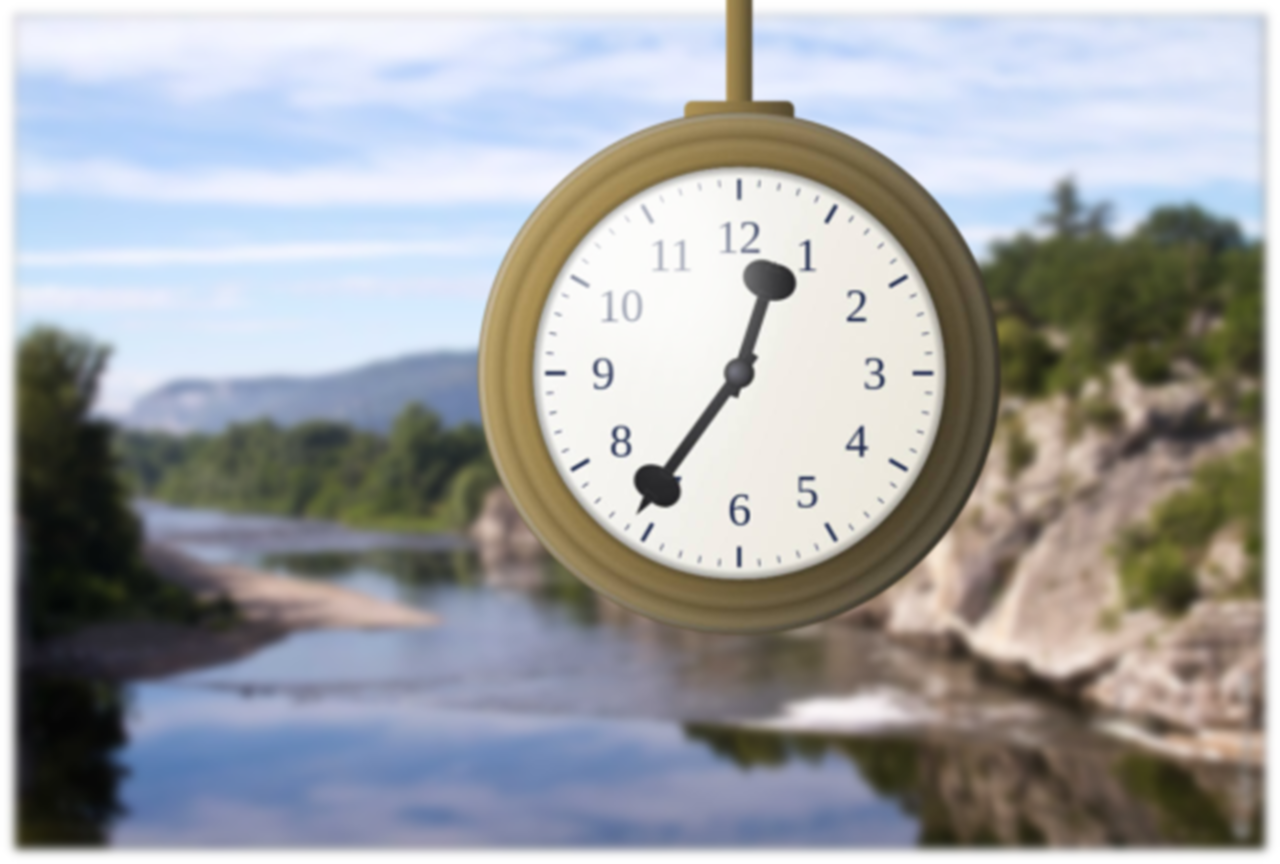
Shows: **12:36**
